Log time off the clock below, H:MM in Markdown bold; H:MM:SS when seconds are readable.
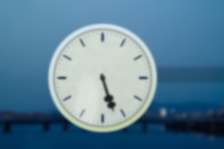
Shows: **5:27**
